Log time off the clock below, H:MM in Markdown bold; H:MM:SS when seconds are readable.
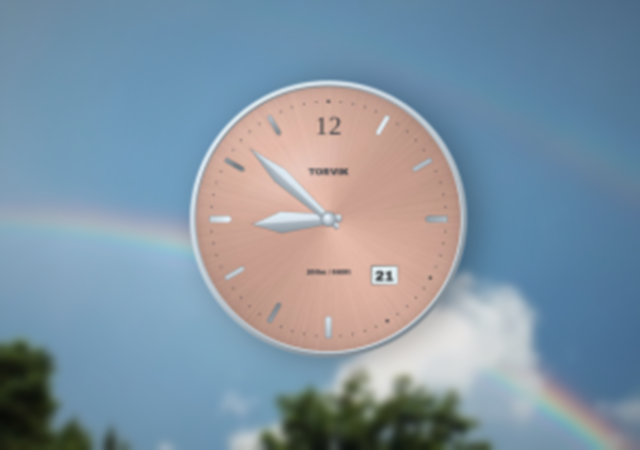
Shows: **8:52**
